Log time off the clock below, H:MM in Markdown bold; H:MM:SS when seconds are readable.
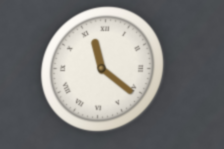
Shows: **11:21**
